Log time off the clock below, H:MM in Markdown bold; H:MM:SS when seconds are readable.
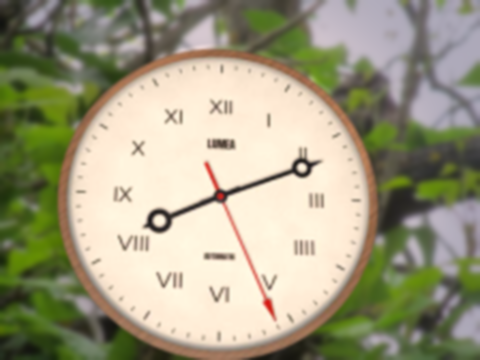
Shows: **8:11:26**
